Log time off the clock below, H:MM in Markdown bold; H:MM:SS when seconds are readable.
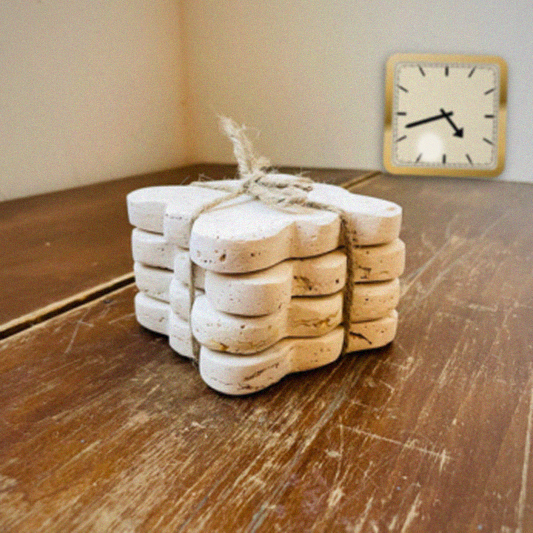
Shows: **4:42**
